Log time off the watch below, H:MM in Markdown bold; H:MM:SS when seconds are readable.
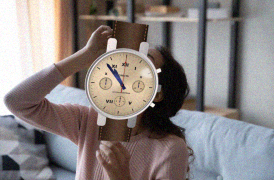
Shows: **10:53**
